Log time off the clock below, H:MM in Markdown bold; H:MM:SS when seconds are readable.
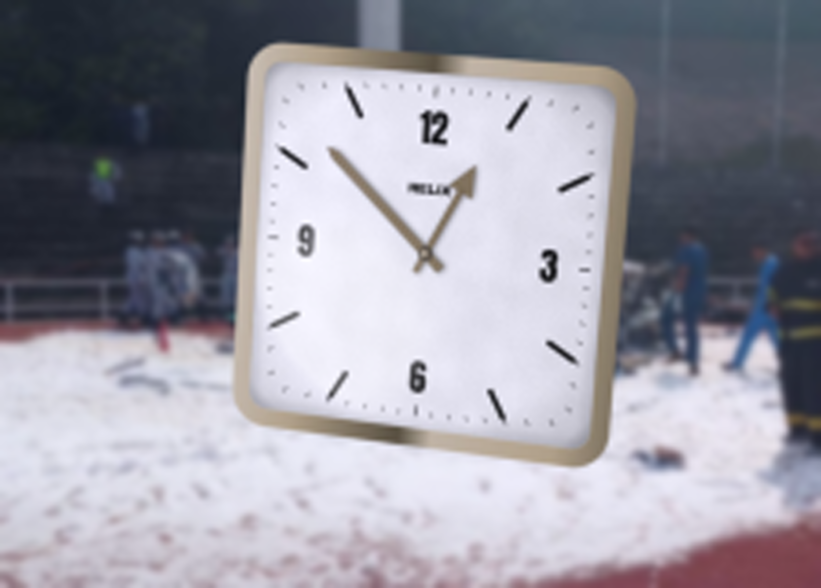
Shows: **12:52**
